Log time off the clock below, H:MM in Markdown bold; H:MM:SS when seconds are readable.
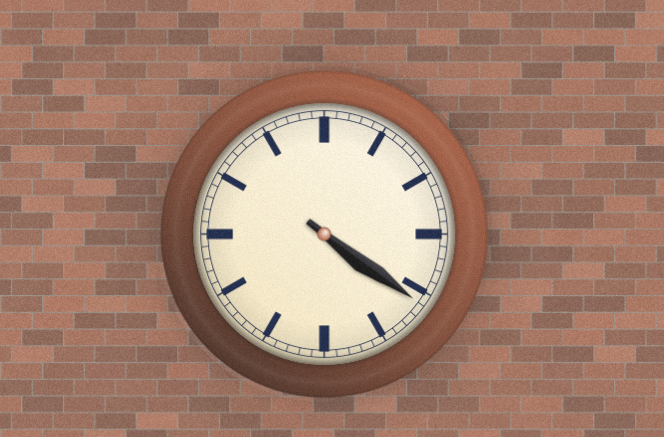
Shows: **4:21**
